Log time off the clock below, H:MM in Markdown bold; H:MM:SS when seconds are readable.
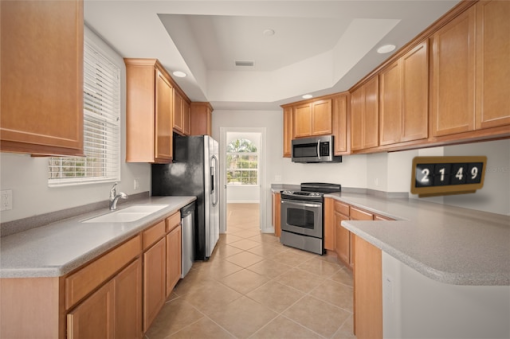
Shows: **21:49**
